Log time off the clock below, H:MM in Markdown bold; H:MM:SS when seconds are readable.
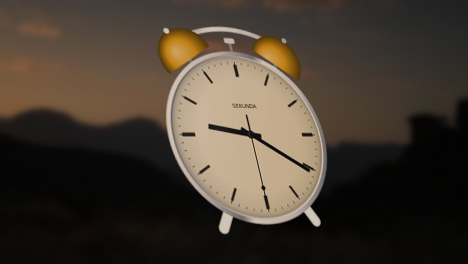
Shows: **9:20:30**
